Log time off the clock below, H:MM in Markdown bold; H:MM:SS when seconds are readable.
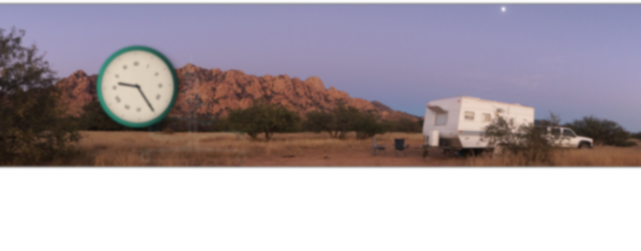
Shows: **9:25**
